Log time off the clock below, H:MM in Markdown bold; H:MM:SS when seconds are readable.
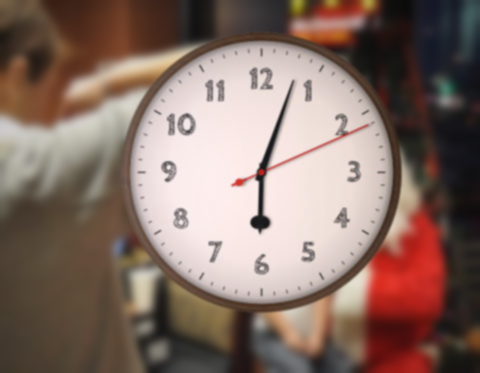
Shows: **6:03:11**
